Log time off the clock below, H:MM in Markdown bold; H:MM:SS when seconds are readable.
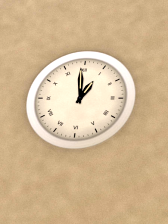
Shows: **12:59**
